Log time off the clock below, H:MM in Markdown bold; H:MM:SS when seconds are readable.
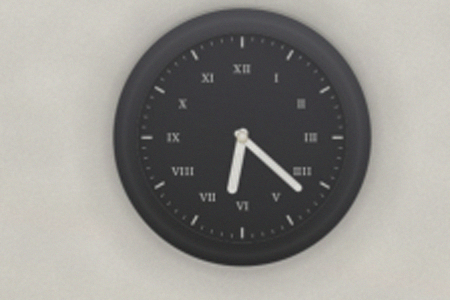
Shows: **6:22**
